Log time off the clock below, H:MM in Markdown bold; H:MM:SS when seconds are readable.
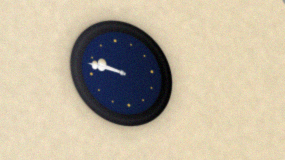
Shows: **9:48**
